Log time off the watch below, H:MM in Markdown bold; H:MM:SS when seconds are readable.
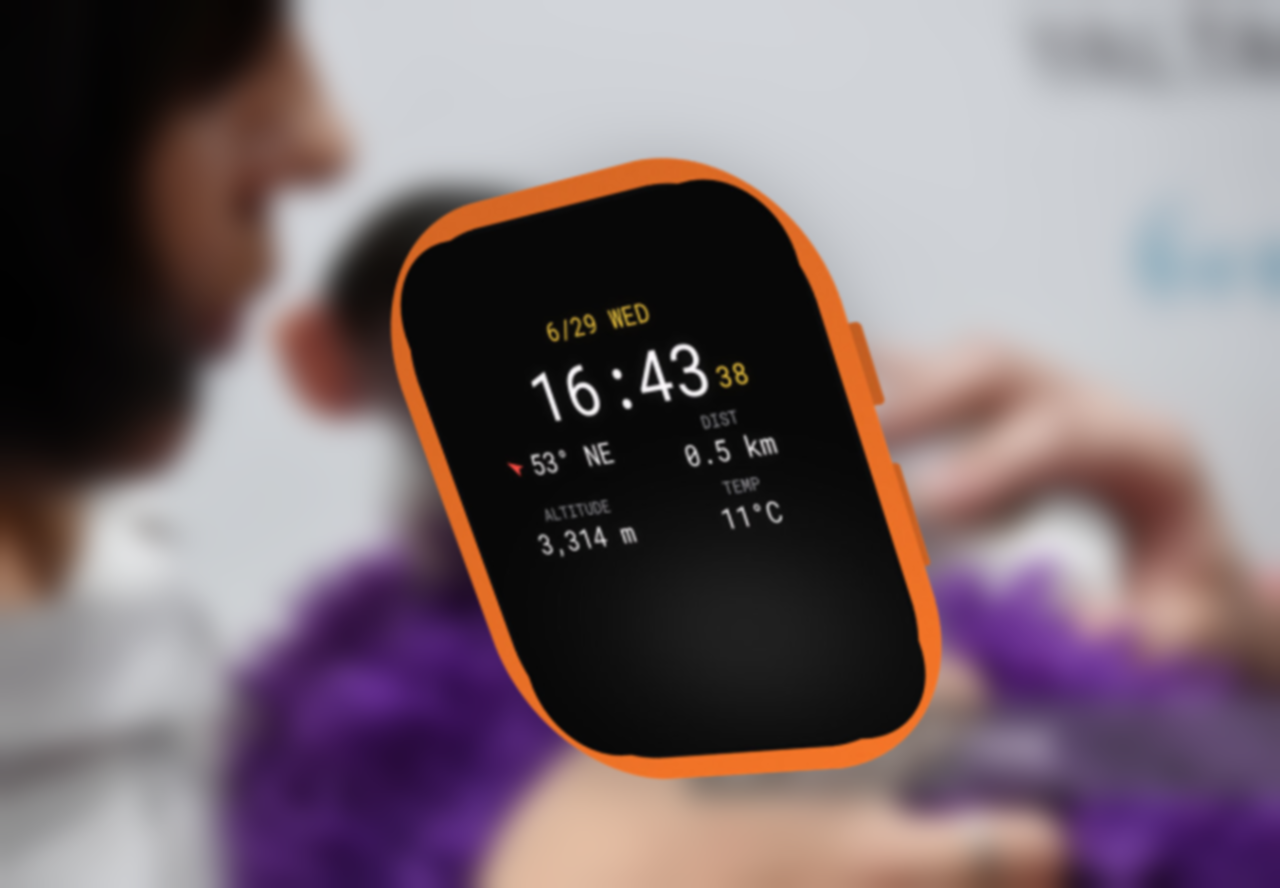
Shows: **16:43:38**
